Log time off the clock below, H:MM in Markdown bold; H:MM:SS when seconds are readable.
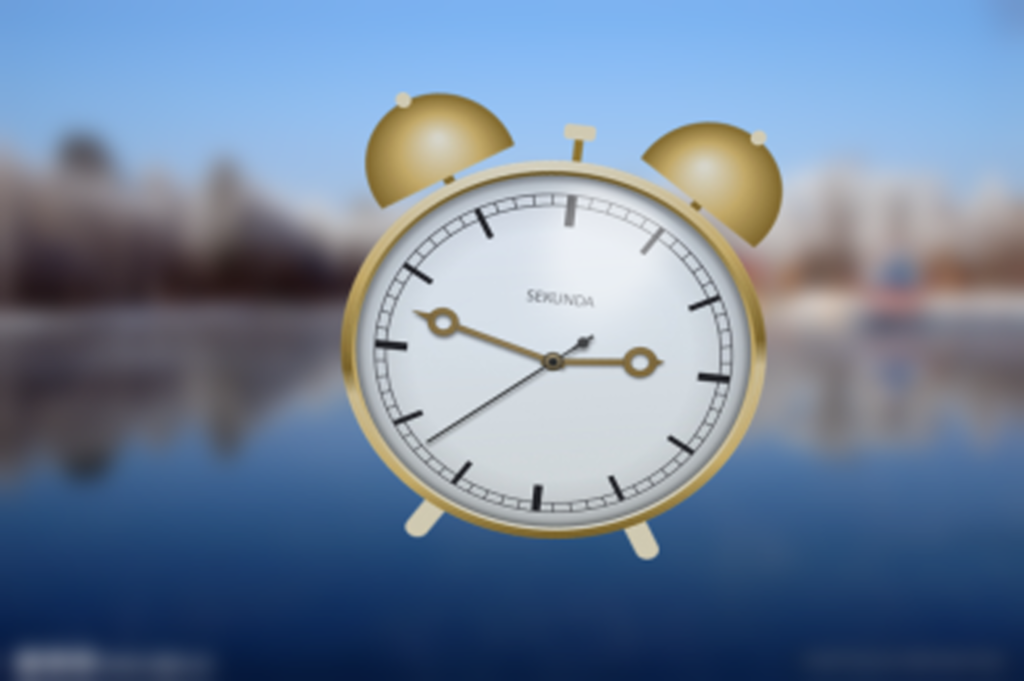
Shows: **2:47:38**
